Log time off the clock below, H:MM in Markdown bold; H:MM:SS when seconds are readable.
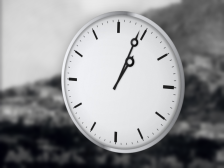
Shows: **1:04**
